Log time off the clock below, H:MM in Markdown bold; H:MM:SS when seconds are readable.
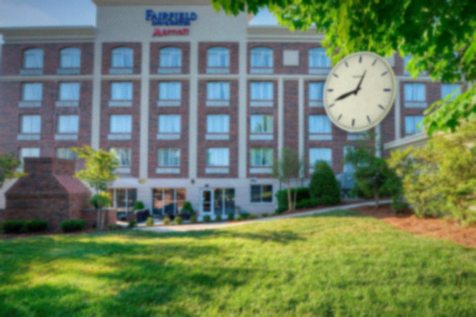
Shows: **12:41**
